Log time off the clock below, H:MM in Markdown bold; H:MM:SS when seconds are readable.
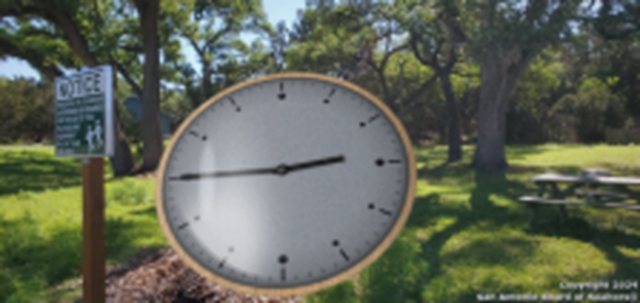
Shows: **2:45**
